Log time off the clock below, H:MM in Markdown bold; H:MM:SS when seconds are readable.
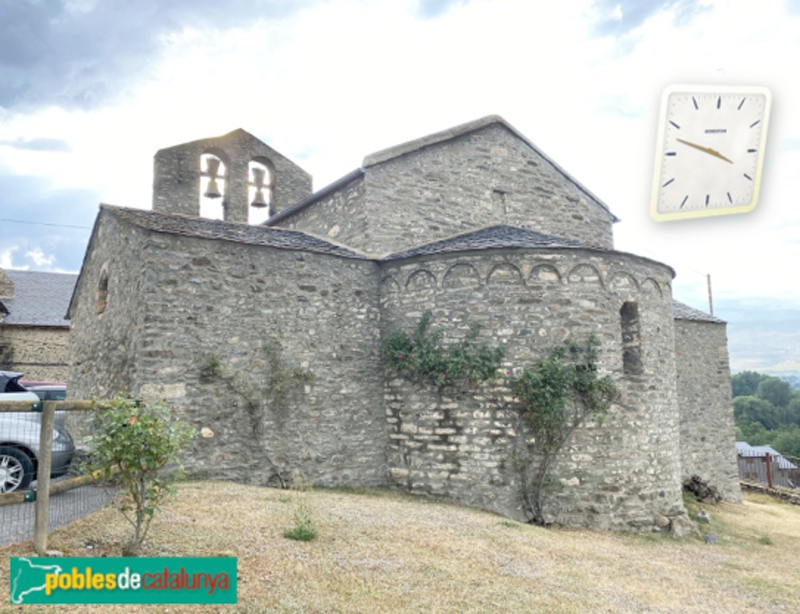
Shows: **3:48**
